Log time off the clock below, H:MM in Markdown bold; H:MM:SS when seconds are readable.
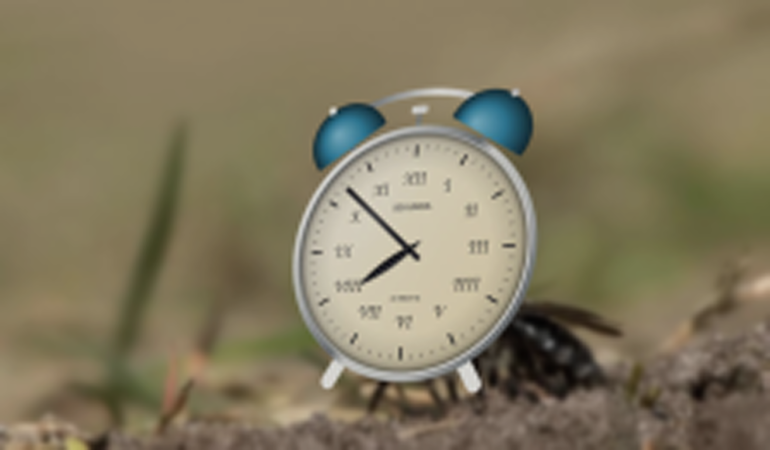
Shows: **7:52**
